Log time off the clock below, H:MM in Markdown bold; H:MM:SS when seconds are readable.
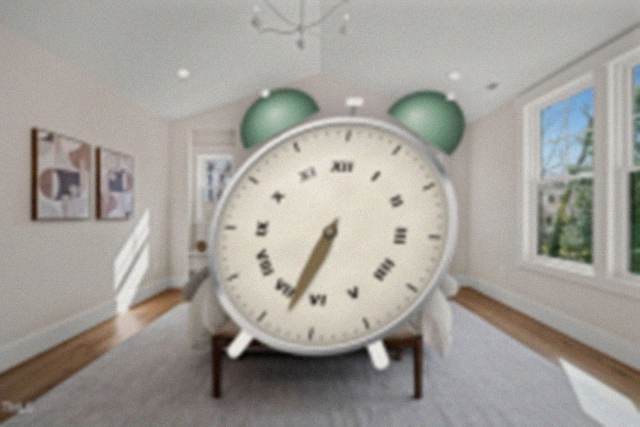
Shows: **6:33**
